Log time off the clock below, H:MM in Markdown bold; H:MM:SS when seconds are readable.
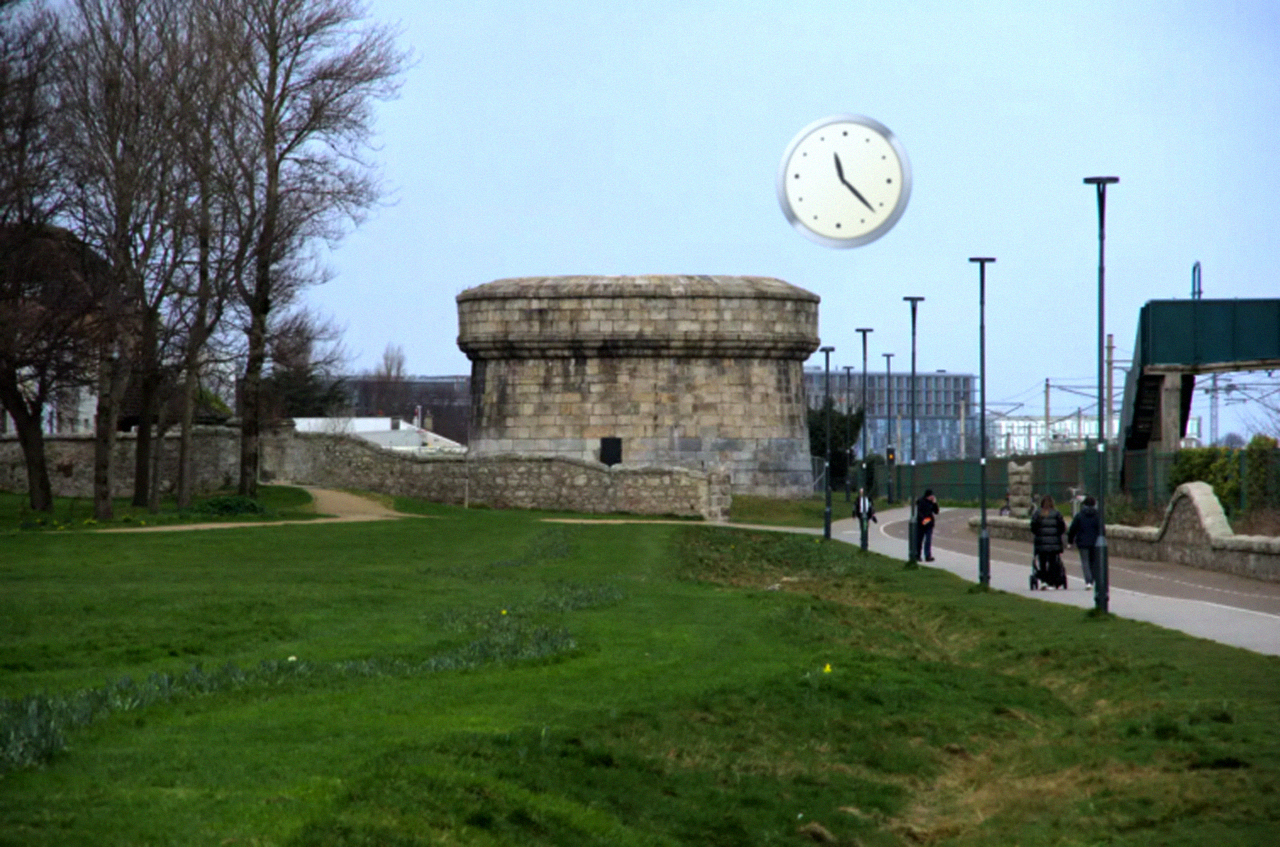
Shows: **11:22**
